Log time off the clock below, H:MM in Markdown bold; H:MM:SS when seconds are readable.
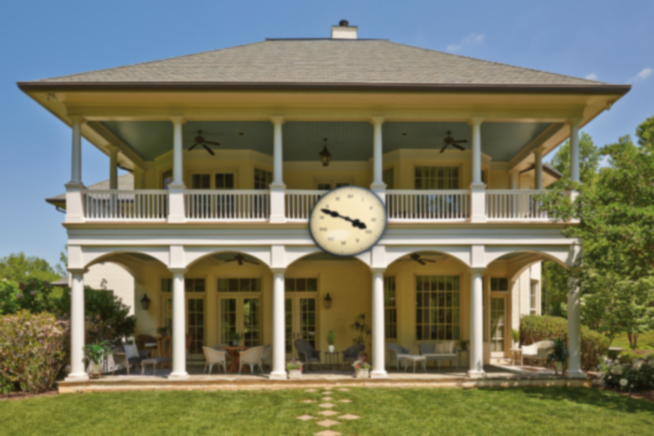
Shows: **3:48**
